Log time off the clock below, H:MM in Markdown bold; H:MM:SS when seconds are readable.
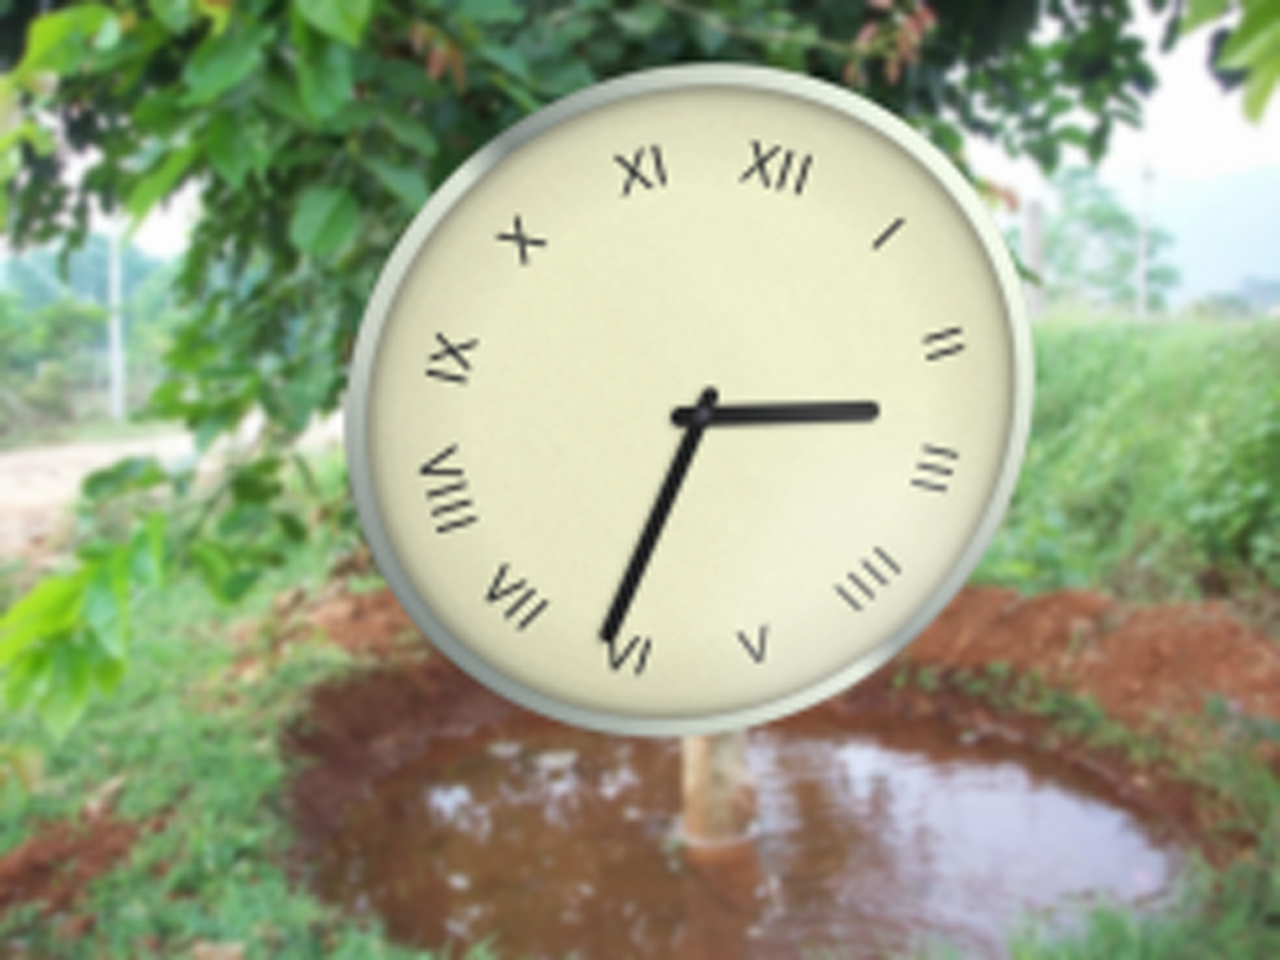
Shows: **2:31**
